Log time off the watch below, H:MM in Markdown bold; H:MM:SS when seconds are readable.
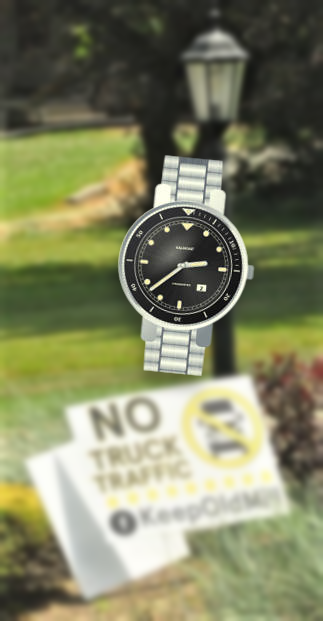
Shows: **2:38**
